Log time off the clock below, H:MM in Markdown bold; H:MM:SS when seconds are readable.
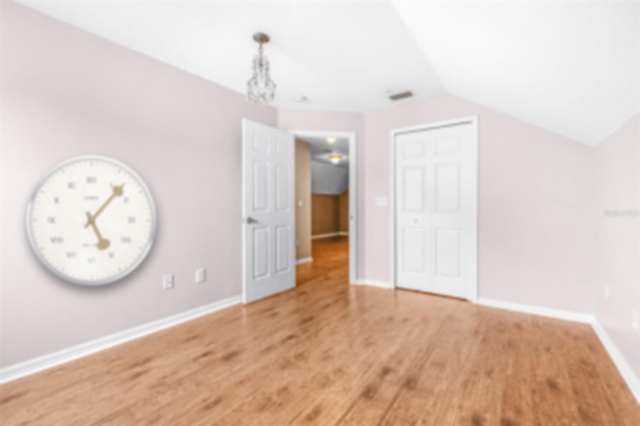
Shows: **5:07**
